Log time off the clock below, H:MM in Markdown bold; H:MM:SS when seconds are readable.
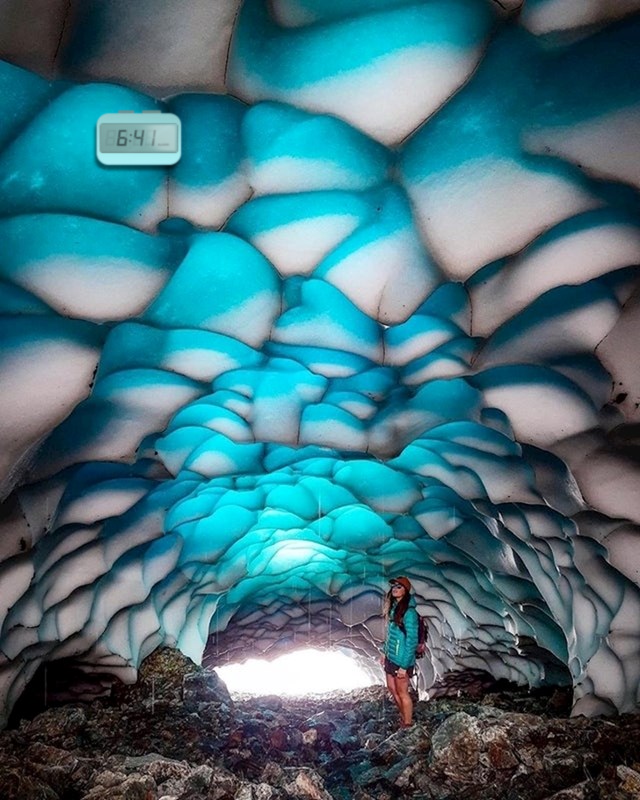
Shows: **6:41**
